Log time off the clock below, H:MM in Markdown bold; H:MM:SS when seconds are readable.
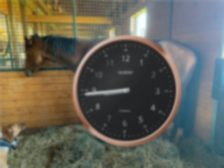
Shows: **8:44**
